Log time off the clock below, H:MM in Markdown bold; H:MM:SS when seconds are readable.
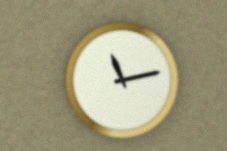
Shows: **11:13**
